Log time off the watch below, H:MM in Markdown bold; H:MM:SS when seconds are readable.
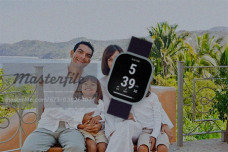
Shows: **5:39**
